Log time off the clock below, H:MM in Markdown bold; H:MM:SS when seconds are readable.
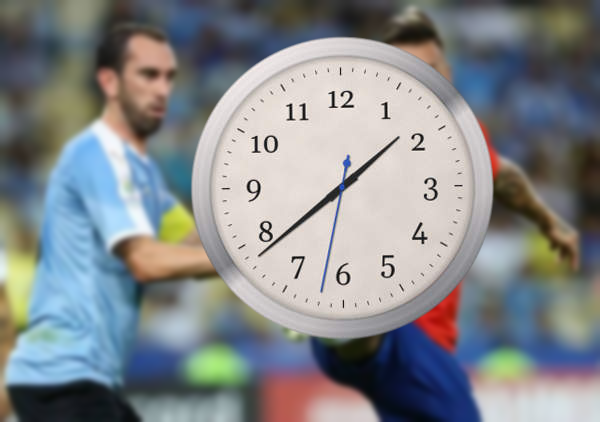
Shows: **1:38:32**
